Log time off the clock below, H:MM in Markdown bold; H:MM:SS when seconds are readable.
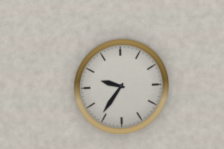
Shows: **9:36**
